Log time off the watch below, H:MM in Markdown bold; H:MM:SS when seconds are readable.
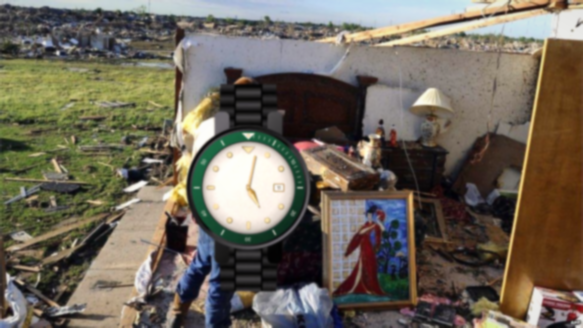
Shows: **5:02**
